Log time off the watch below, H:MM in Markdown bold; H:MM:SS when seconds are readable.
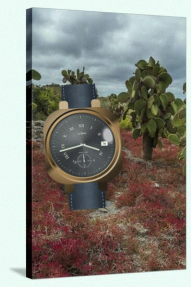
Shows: **3:43**
